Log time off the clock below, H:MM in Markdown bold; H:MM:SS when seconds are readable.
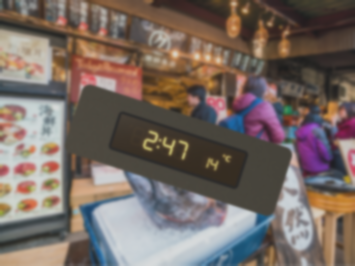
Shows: **2:47**
